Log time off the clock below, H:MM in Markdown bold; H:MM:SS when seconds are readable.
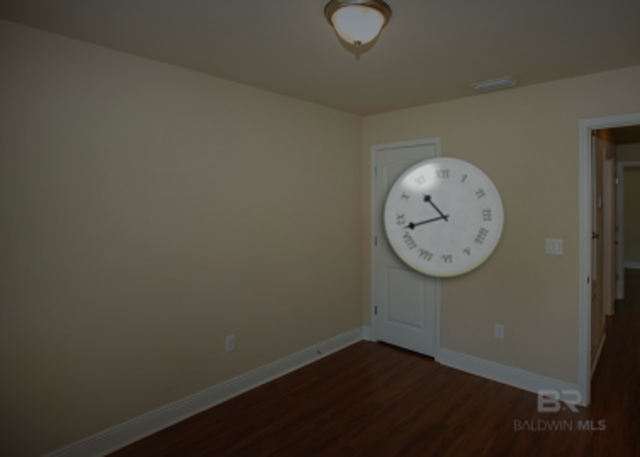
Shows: **10:43**
